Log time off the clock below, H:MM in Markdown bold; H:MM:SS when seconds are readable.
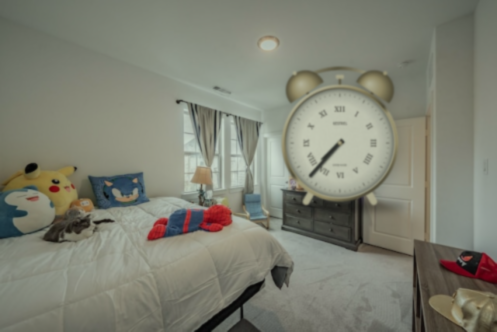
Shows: **7:37**
